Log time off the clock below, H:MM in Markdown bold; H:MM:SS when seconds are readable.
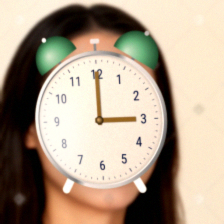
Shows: **3:00**
